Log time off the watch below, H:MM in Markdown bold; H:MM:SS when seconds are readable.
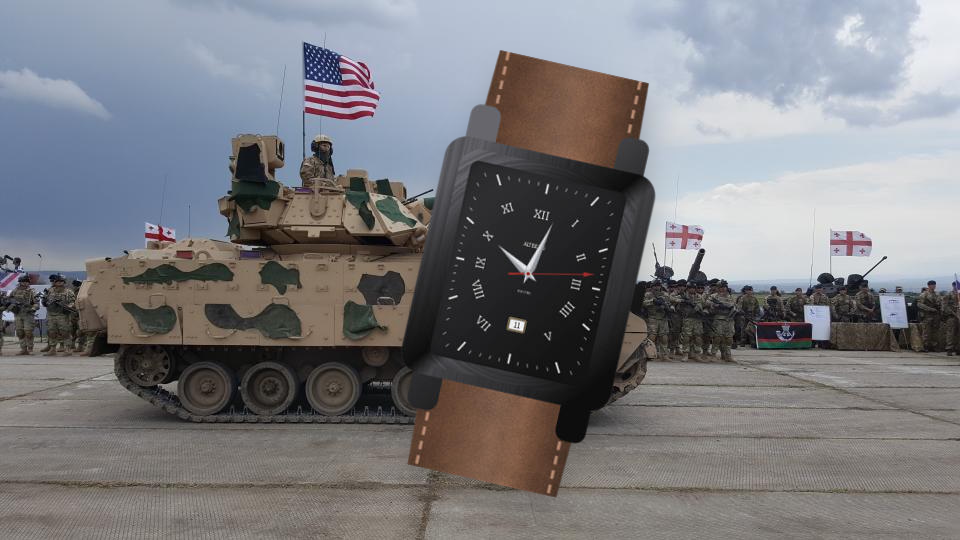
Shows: **10:02:13**
